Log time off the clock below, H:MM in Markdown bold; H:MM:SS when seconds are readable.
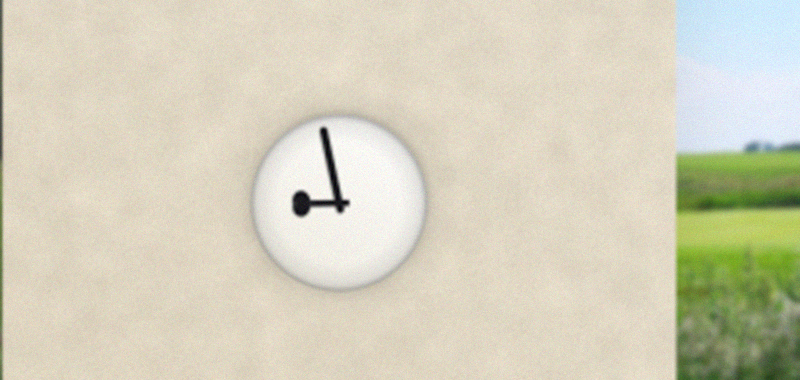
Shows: **8:58**
